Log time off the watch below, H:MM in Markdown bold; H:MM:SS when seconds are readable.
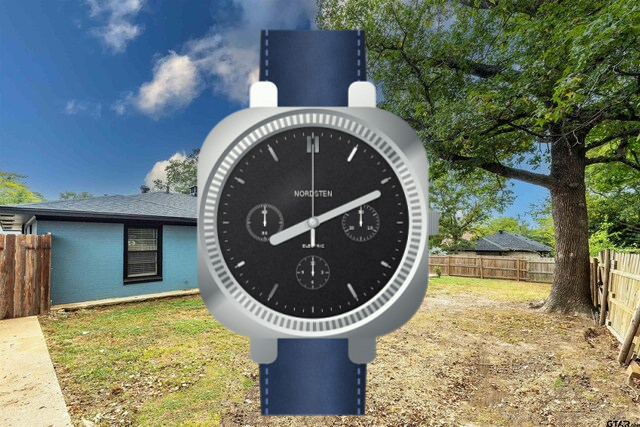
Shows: **8:11**
